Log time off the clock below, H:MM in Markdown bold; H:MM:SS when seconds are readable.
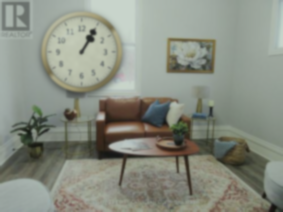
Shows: **1:05**
